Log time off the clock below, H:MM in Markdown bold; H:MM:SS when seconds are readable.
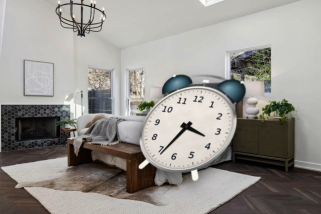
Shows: **3:34**
